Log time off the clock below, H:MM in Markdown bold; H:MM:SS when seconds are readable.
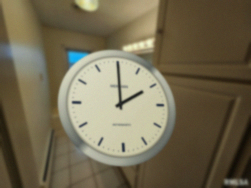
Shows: **2:00**
